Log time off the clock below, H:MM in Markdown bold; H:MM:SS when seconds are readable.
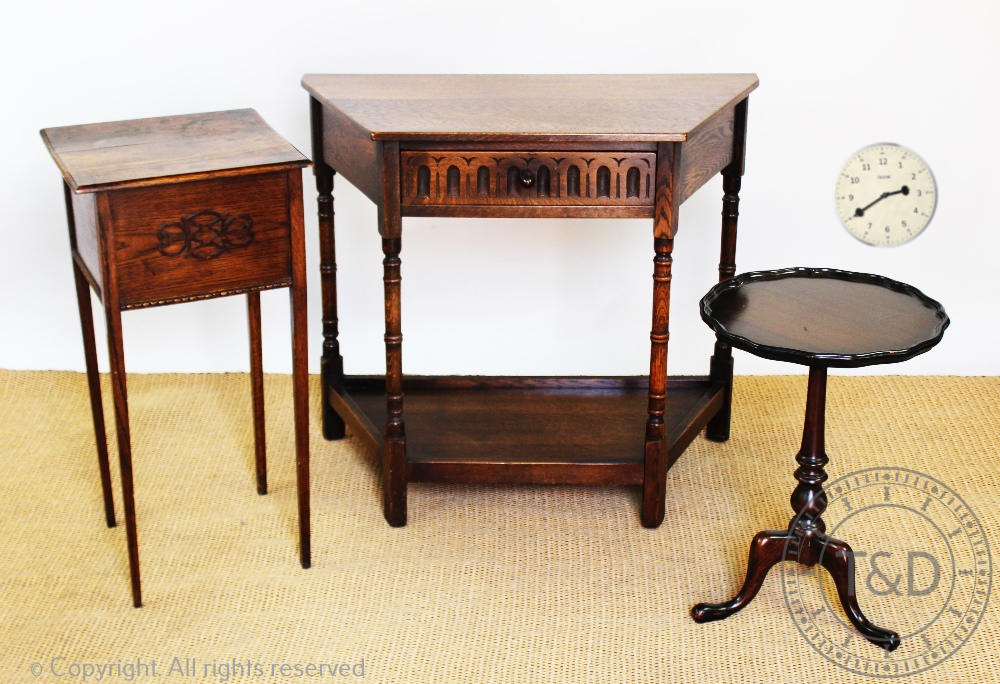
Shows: **2:40**
